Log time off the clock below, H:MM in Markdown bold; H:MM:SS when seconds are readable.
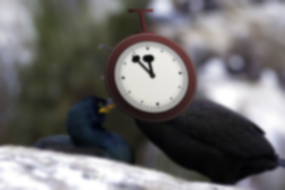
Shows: **11:54**
